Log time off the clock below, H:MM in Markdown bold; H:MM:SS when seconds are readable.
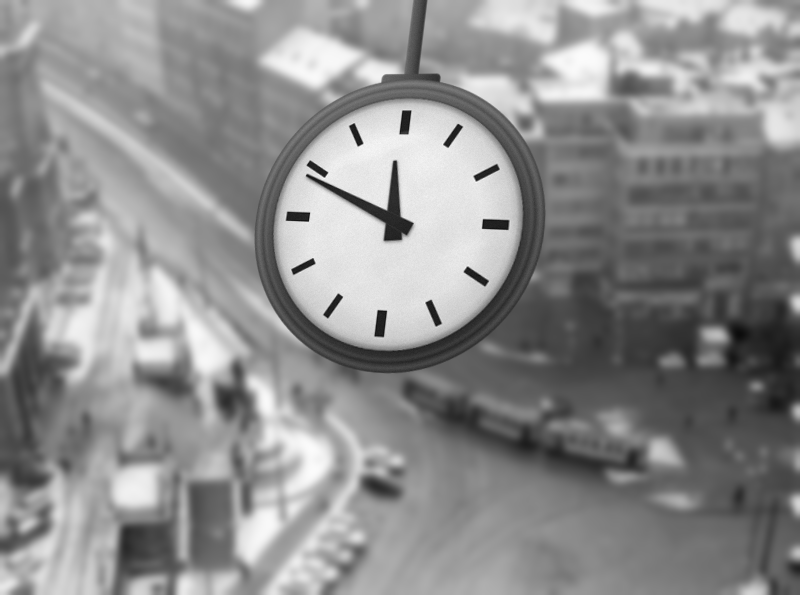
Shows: **11:49**
